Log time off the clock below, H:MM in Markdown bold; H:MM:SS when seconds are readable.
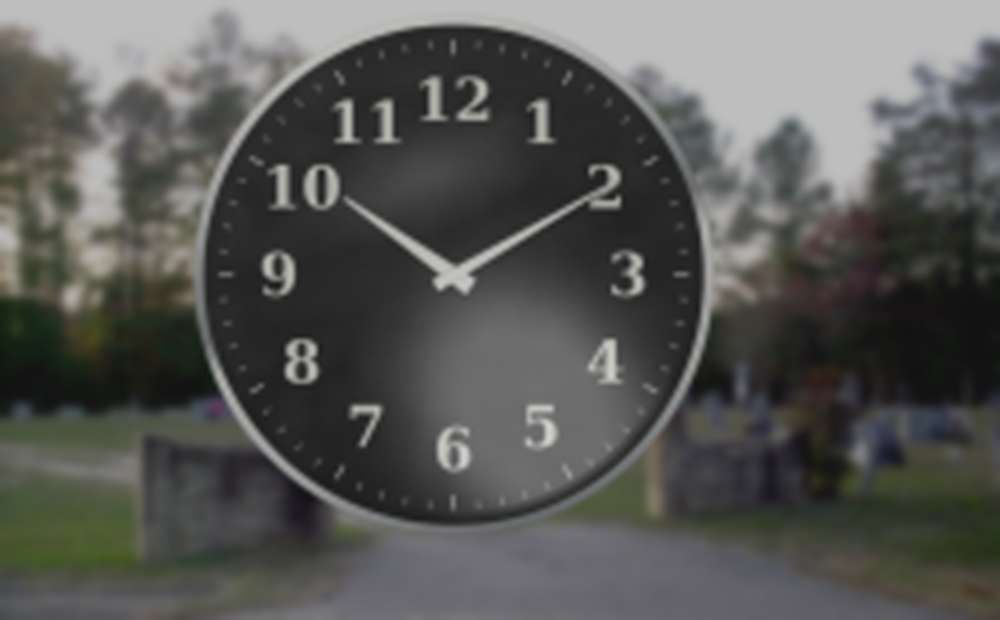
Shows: **10:10**
